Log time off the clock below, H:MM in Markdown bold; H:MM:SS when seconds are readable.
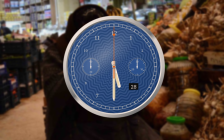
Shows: **5:30**
